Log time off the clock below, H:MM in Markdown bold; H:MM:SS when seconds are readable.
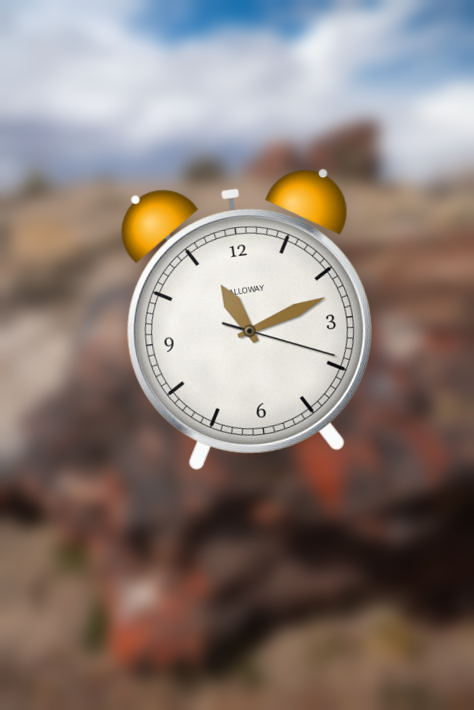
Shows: **11:12:19**
